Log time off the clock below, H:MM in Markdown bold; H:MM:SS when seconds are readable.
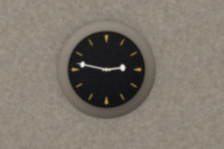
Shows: **2:47**
